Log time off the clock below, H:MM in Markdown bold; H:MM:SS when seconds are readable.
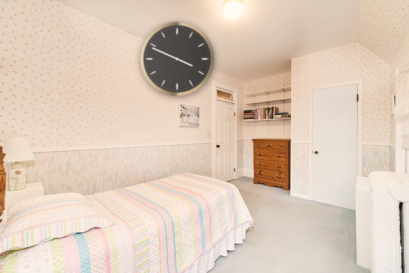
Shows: **3:49**
